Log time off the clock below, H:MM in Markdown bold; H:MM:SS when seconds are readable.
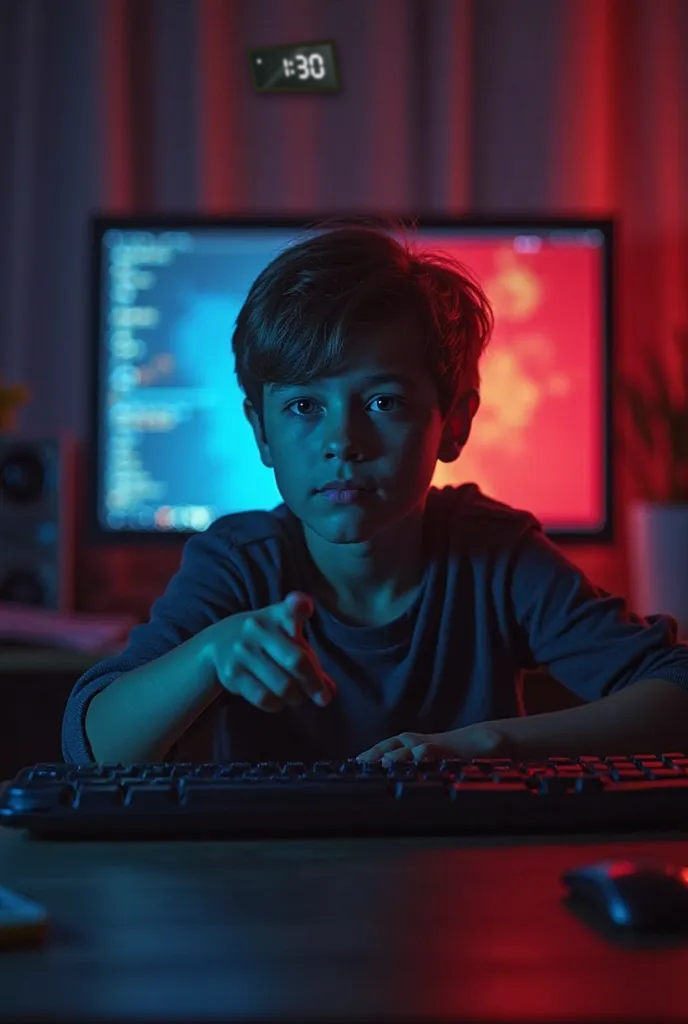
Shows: **1:30**
